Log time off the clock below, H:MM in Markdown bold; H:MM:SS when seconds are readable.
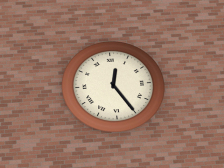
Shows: **12:25**
